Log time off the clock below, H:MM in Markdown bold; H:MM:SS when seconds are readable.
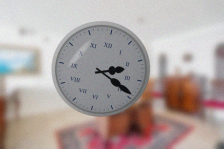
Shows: **2:19**
